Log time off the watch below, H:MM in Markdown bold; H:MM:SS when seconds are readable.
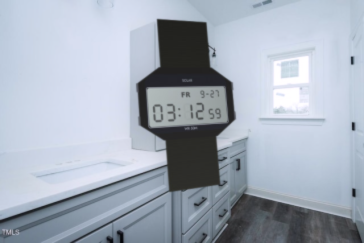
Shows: **3:12:59**
